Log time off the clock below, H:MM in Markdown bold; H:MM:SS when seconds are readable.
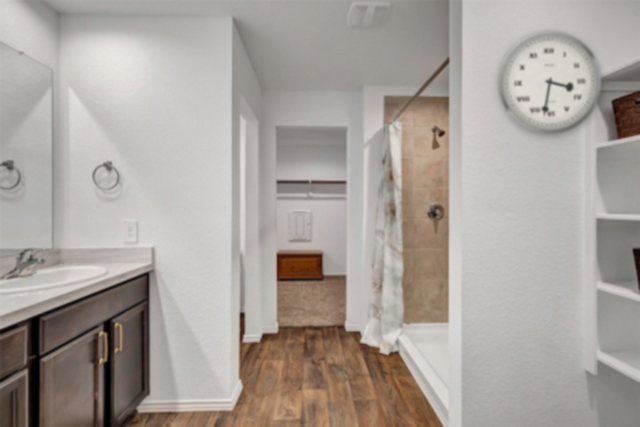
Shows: **3:32**
